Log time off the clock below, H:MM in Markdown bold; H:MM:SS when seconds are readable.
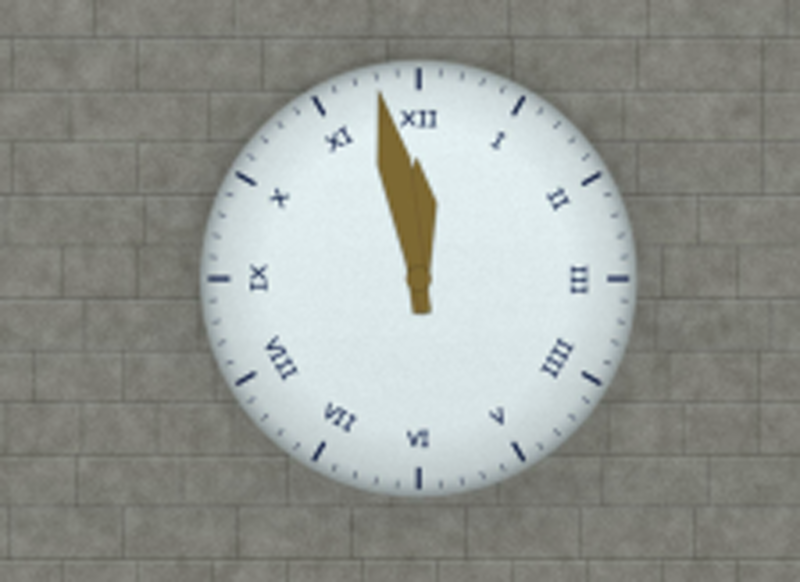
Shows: **11:58**
